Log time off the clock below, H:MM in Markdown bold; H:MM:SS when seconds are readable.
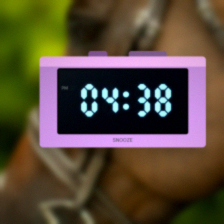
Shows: **4:38**
